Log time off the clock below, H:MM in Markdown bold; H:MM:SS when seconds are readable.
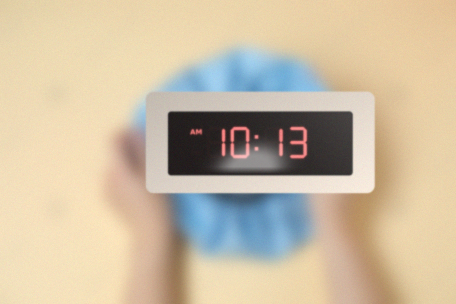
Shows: **10:13**
